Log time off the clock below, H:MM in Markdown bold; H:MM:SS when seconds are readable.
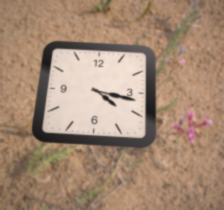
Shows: **4:17**
